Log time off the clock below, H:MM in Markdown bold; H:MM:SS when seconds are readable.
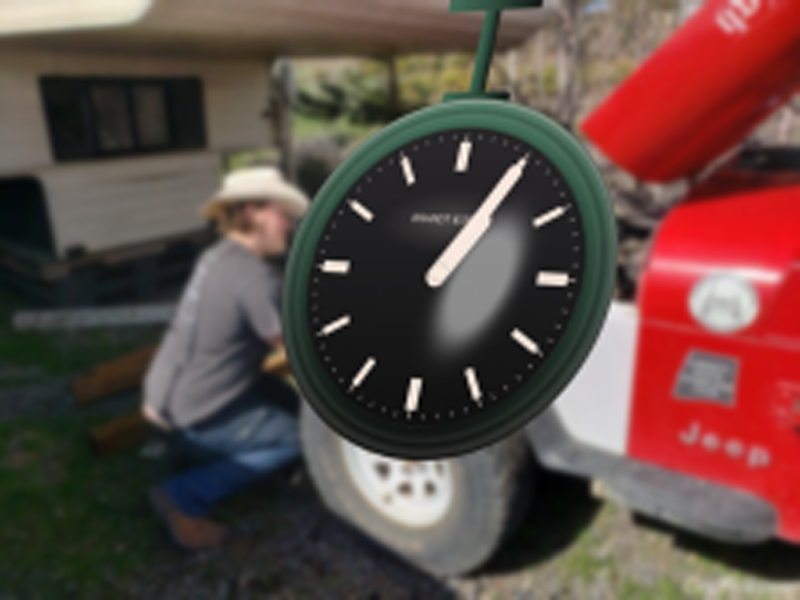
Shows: **1:05**
